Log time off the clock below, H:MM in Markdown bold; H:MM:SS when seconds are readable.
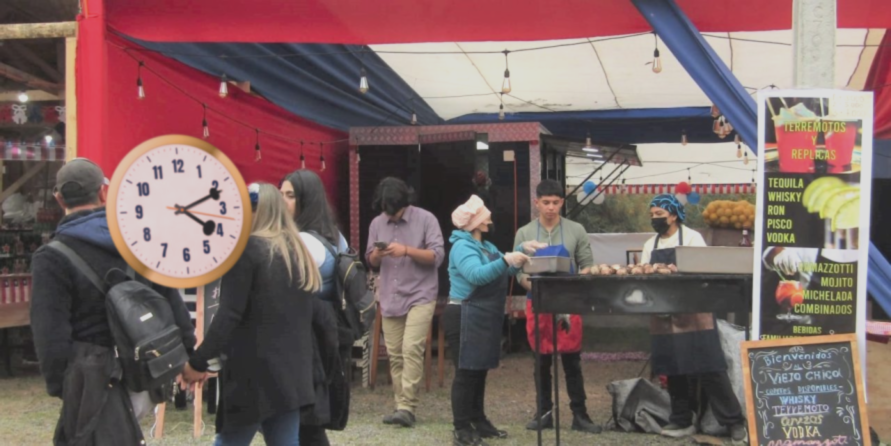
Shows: **4:11:17**
